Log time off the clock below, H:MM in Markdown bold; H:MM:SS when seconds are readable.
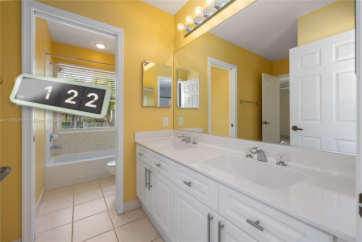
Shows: **1:22**
